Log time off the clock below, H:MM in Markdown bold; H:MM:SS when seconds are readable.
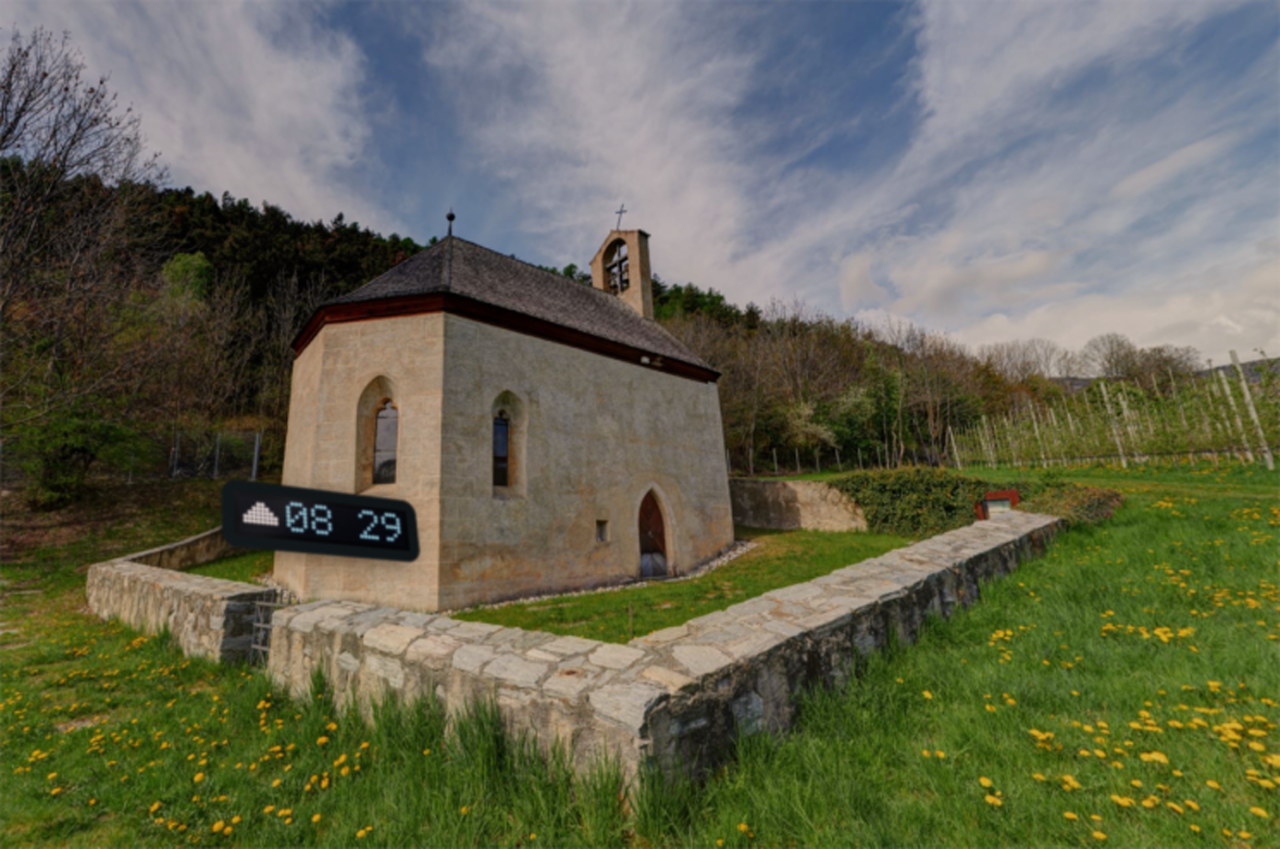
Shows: **8:29**
